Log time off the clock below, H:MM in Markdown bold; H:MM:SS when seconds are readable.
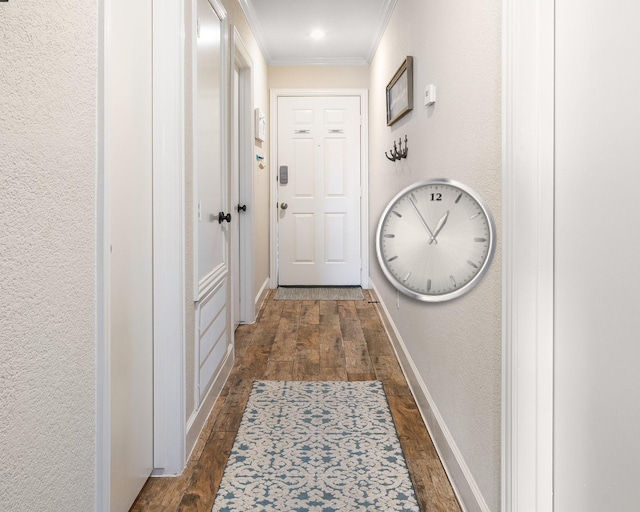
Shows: **12:54**
